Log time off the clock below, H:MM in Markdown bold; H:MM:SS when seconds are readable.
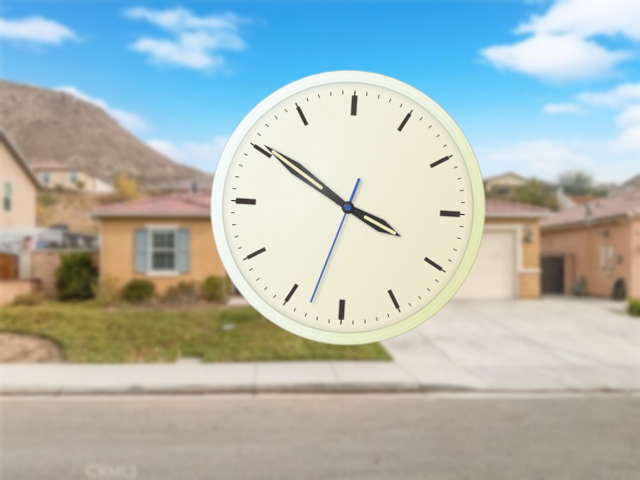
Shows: **3:50:33**
